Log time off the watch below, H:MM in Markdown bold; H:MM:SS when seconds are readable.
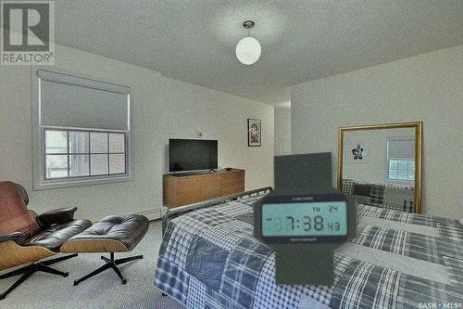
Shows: **7:38:43**
